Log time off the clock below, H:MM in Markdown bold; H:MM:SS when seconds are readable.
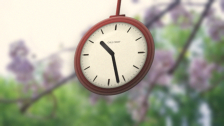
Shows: **10:27**
